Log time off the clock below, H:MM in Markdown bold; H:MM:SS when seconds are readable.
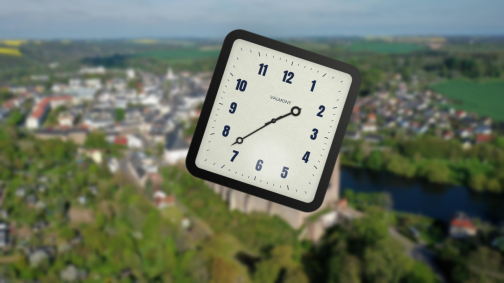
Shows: **1:37**
